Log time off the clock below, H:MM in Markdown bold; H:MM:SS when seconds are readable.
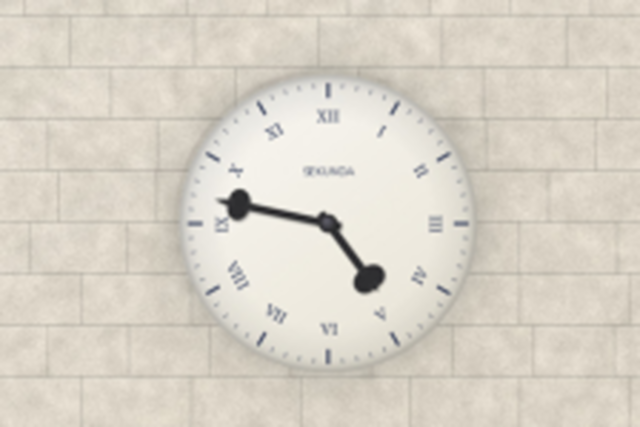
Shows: **4:47**
